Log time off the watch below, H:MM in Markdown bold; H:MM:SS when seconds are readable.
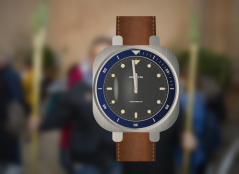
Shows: **11:59**
